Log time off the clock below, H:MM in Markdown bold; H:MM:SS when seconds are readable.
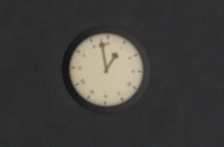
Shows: **12:58**
